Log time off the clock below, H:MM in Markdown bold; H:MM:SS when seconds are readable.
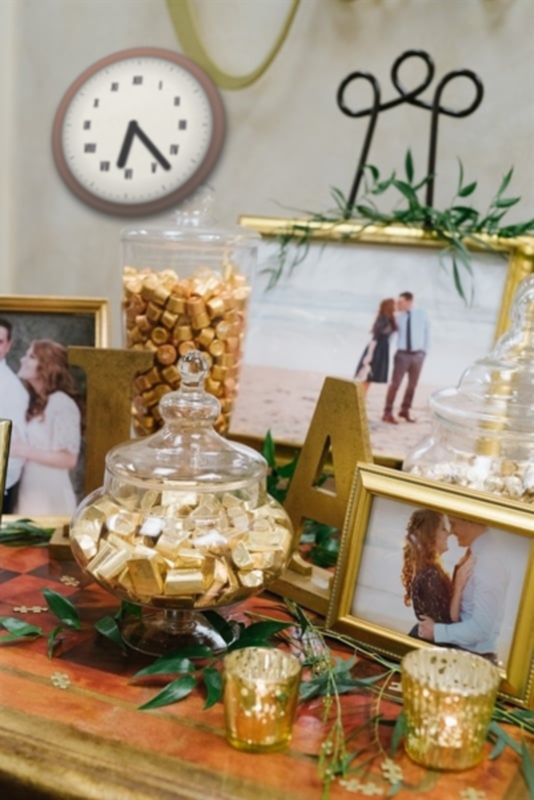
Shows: **6:23**
